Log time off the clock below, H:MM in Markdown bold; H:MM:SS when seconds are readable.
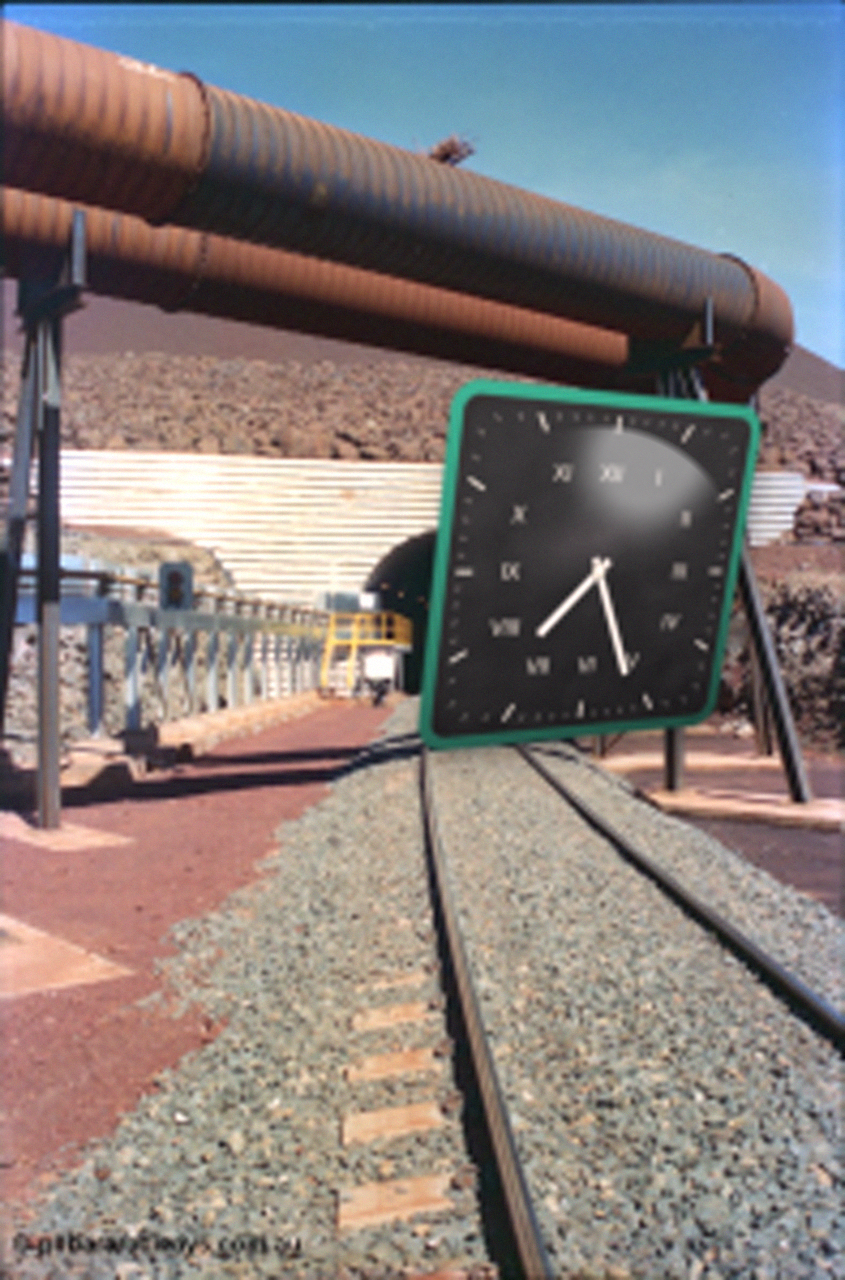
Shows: **7:26**
